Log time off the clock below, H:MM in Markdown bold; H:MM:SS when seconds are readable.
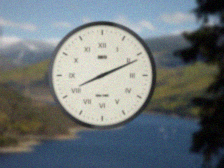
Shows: **8:11**
